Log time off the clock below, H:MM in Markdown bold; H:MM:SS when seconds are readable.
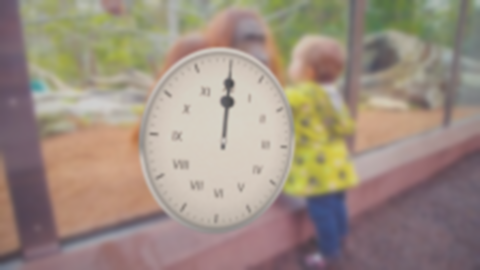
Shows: **12:00**
